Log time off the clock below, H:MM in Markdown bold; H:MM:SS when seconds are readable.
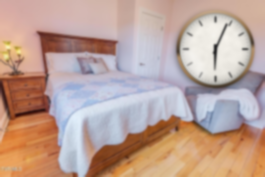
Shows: **6:04**
